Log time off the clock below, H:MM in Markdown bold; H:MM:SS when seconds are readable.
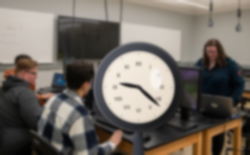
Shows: **9:22**
